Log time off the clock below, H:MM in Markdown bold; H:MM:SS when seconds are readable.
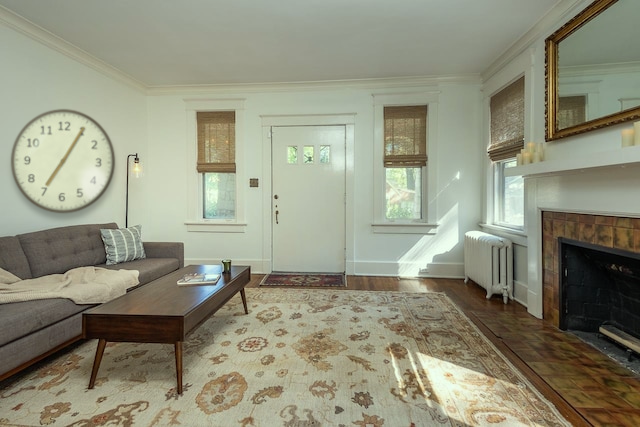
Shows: **7:05**
